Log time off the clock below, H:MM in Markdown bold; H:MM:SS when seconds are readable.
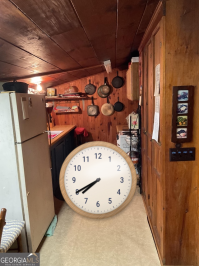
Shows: **7:40**
